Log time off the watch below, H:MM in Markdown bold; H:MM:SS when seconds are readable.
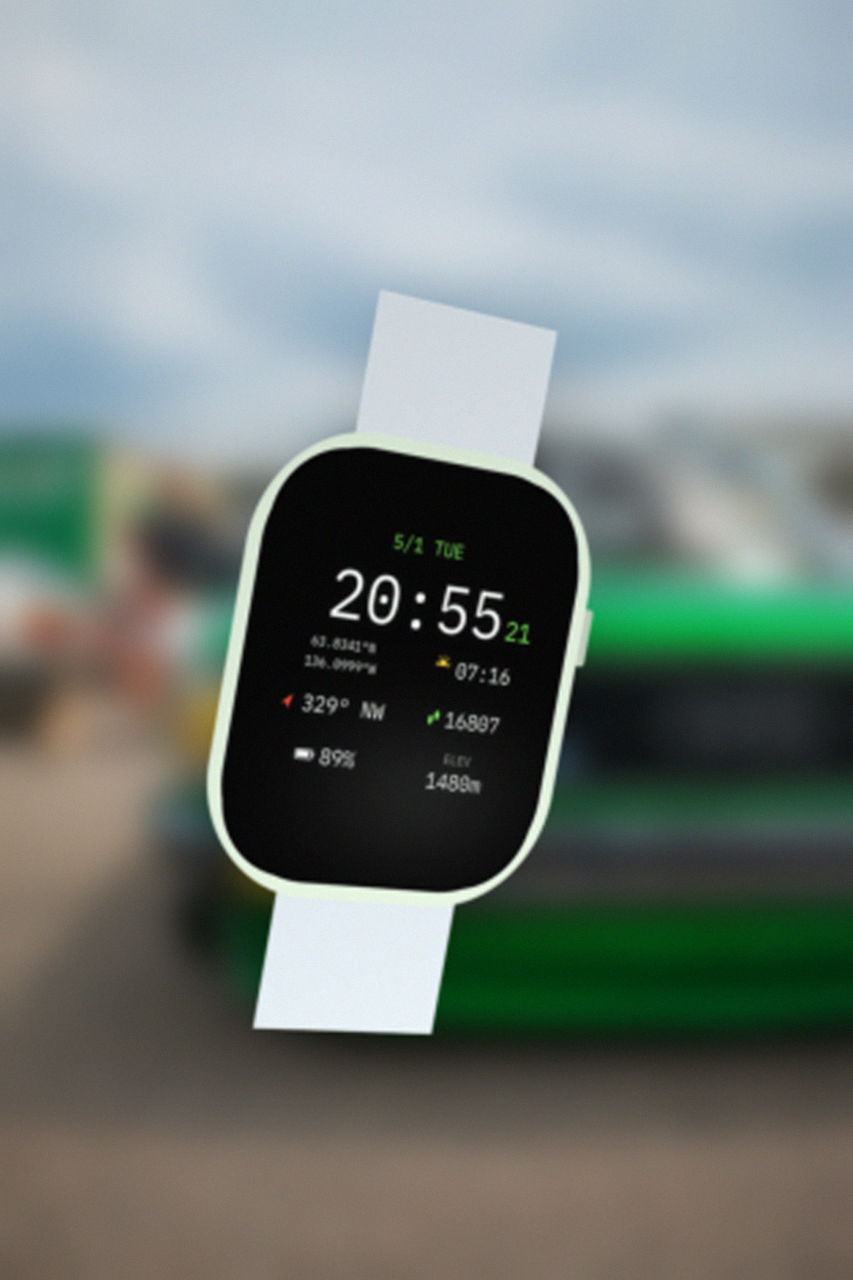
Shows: **20:55:21**
